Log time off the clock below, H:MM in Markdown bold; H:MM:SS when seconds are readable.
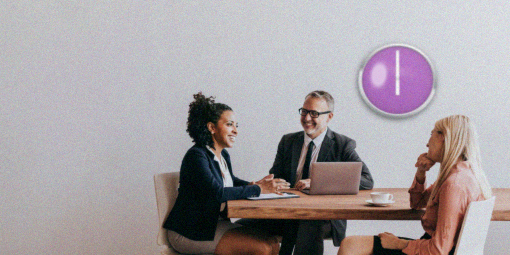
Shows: **6:00**
